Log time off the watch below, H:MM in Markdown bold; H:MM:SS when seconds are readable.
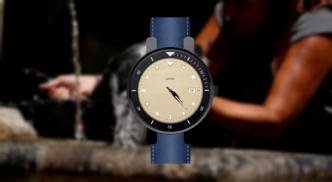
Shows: **4:23**
